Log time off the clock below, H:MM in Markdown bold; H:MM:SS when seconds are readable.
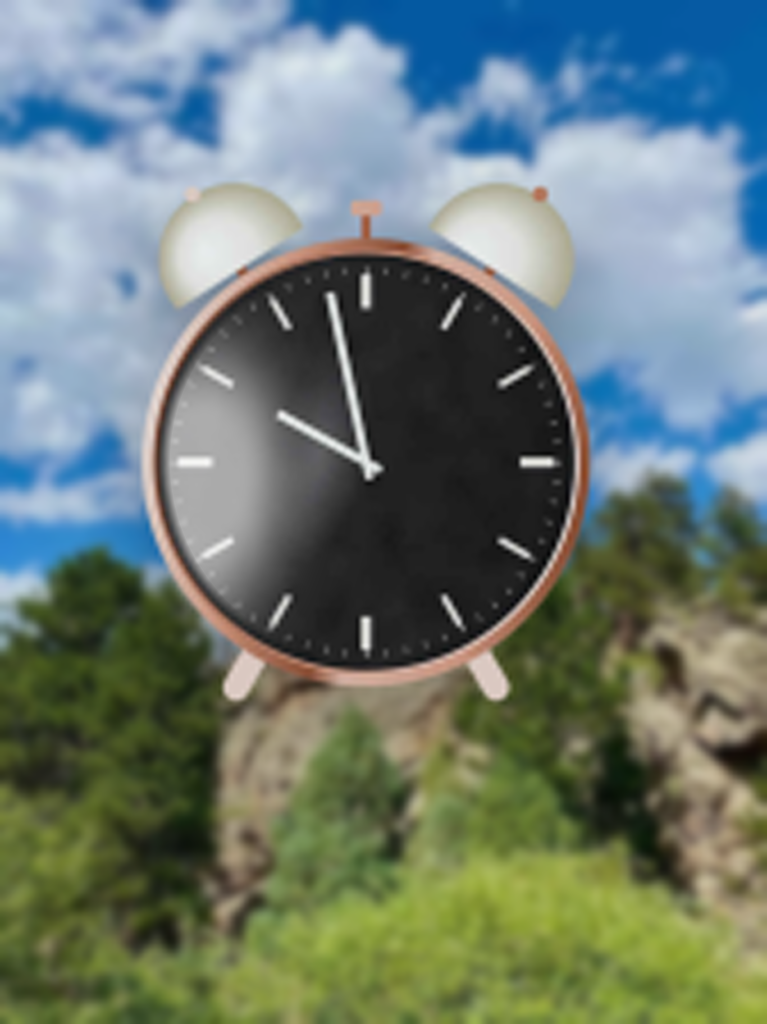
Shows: **9:58**
